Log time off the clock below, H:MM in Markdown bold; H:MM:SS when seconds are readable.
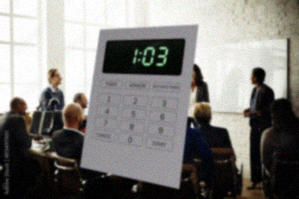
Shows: **1:03**
